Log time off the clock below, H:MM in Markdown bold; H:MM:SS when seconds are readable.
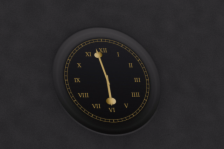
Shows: **5:58**
